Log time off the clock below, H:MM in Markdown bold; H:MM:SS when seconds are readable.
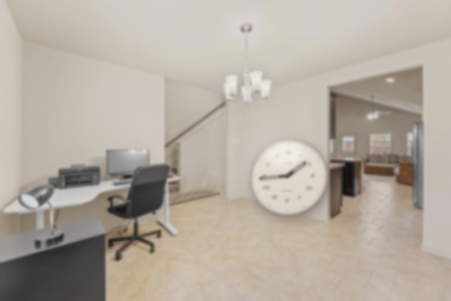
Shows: **1:44**
